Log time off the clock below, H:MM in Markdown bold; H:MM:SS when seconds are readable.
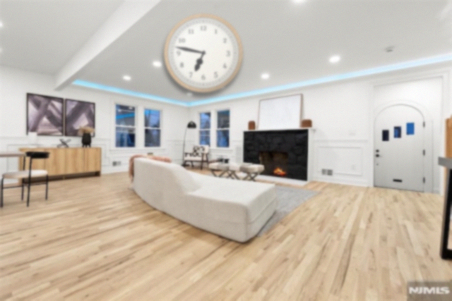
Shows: **6:47**
